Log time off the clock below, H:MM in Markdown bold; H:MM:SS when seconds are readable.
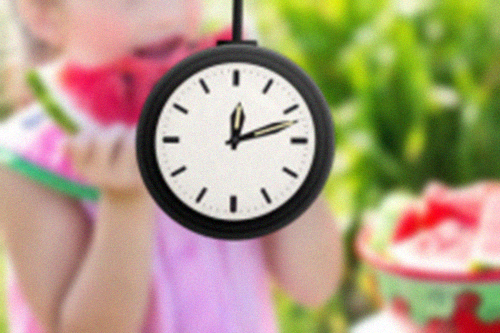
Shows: **12:12**
